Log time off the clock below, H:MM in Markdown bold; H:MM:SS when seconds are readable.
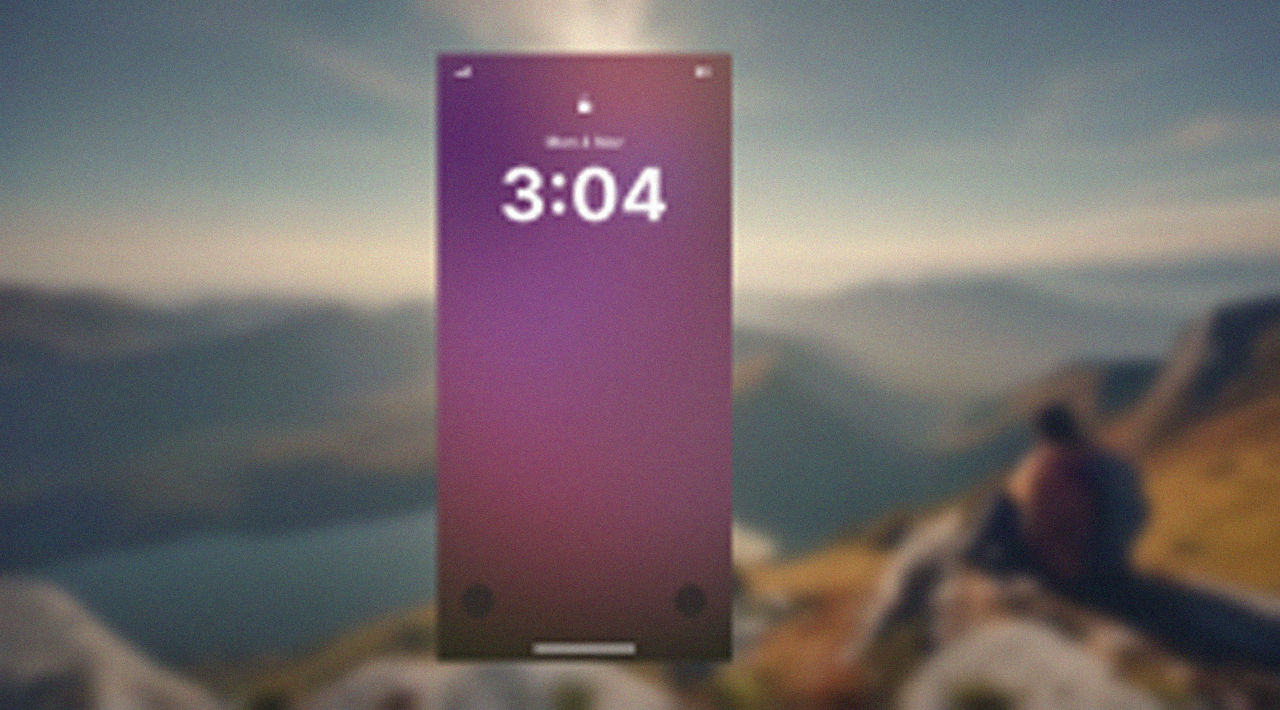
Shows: **3:04**
